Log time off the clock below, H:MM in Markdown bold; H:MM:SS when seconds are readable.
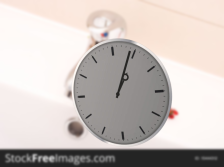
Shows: **1:04**
